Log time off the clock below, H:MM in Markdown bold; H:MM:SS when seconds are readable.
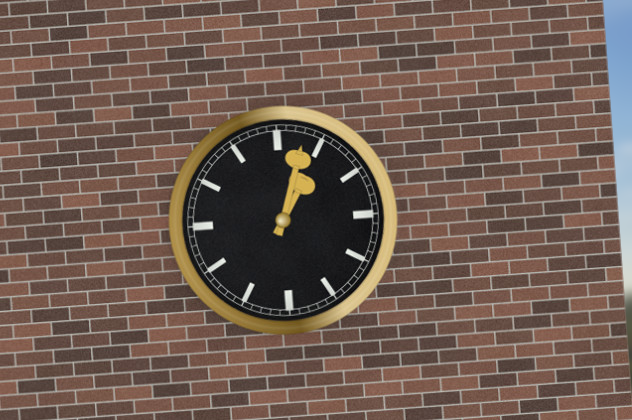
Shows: **1:03**
